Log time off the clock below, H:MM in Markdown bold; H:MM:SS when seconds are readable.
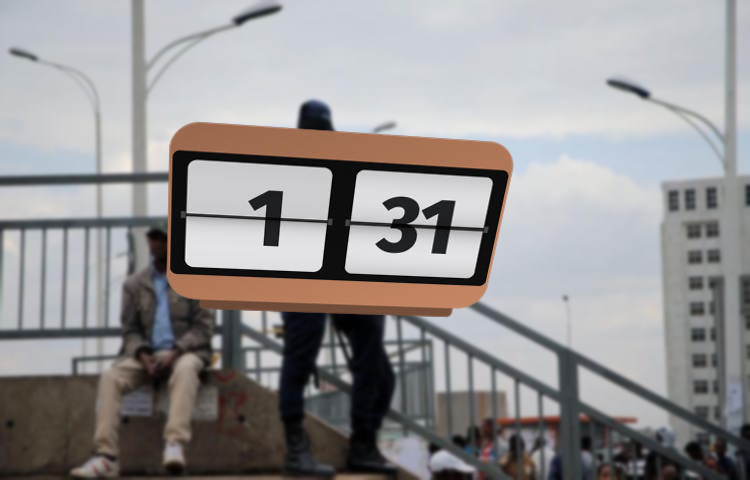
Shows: **1:31**
